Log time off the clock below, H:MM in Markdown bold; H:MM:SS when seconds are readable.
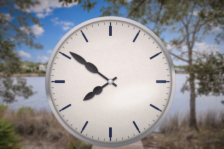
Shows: **7:51**
